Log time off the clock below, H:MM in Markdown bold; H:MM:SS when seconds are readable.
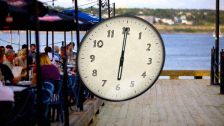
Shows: **6:00**
